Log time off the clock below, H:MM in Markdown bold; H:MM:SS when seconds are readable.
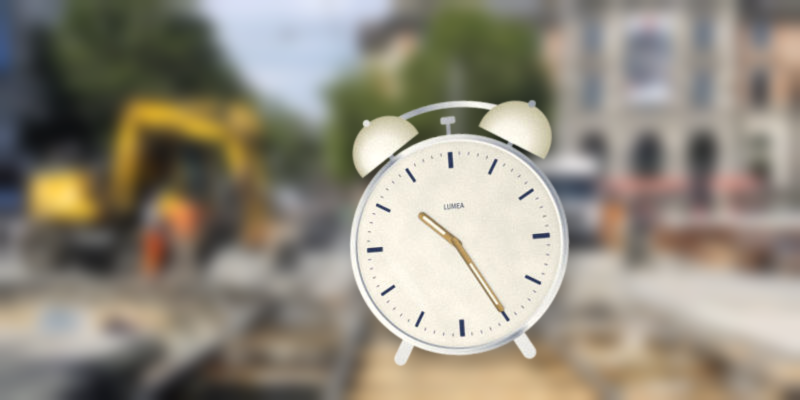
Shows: **10:25**
